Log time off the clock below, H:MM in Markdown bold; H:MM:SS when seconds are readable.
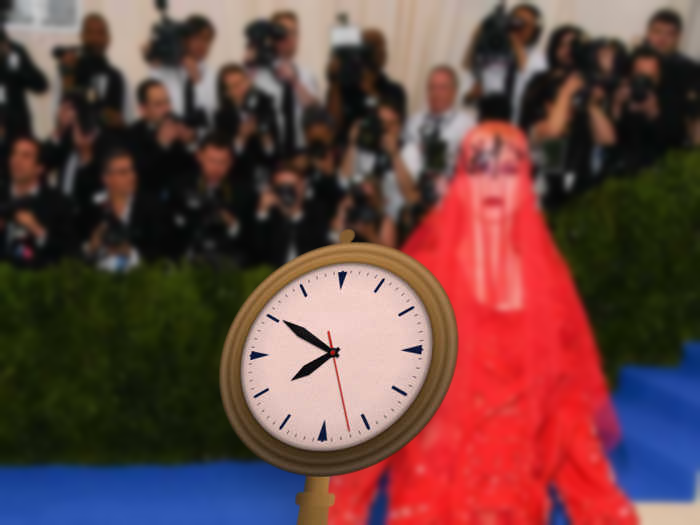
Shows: **7:50:27**
